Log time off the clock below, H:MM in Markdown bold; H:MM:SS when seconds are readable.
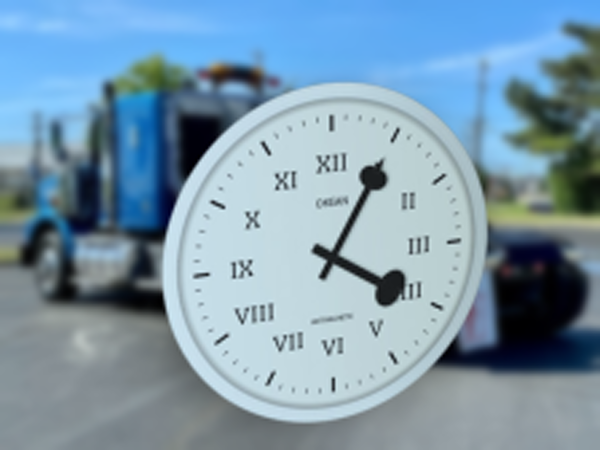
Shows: **4:05**
